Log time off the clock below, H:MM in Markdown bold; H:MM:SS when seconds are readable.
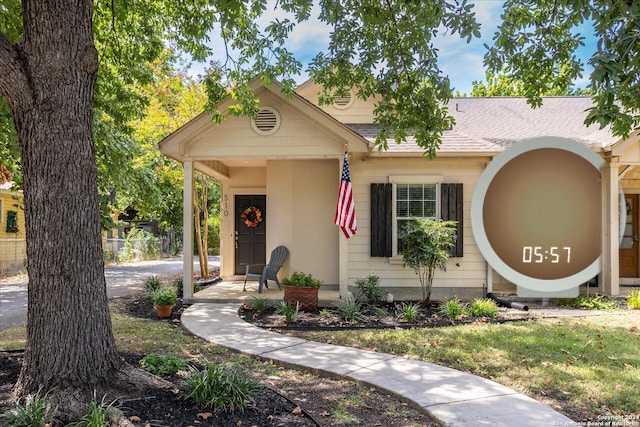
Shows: **5:57**
